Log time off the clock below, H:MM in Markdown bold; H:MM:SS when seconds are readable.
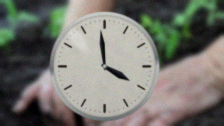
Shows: **3:59**
